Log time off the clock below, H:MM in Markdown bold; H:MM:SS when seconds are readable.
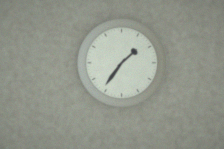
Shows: **1:36**
